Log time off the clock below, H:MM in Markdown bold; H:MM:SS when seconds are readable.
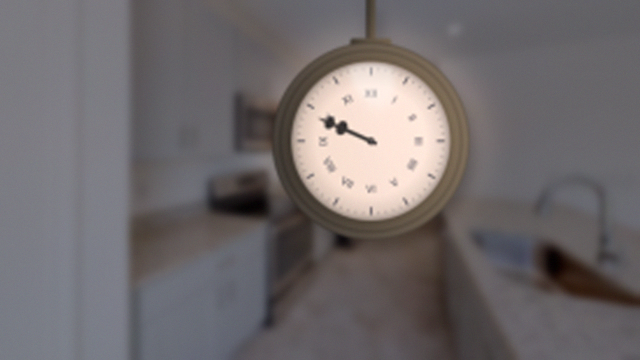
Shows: **9:49**
